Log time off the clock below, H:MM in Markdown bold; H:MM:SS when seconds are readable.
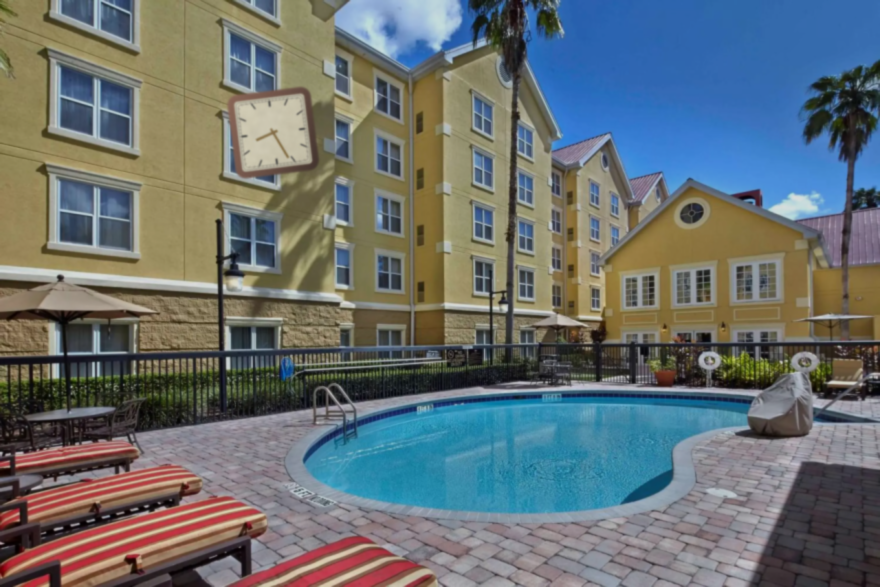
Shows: **8:26**
